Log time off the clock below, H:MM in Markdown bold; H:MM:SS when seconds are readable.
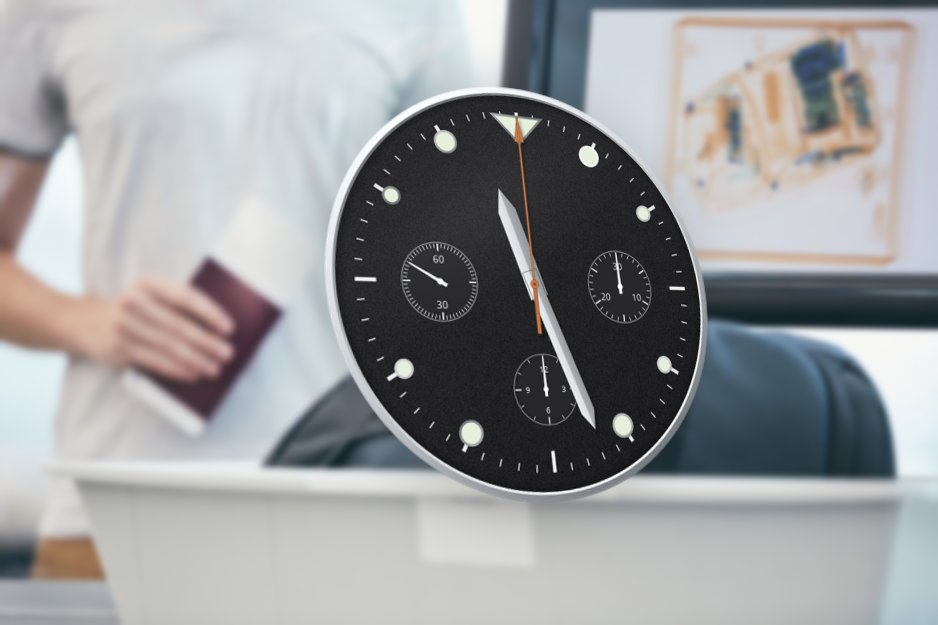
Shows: **11:26:50**
